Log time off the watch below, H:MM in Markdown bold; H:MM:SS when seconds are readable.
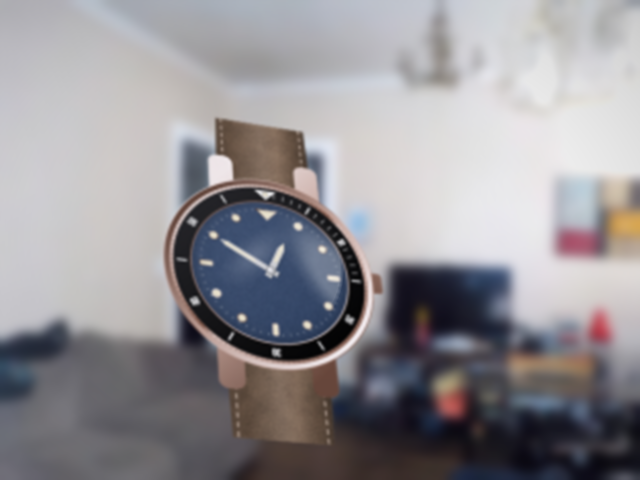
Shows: **12:50**
